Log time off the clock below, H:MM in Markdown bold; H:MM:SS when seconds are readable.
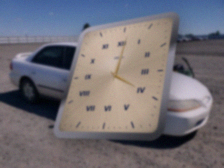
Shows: **4:01**
